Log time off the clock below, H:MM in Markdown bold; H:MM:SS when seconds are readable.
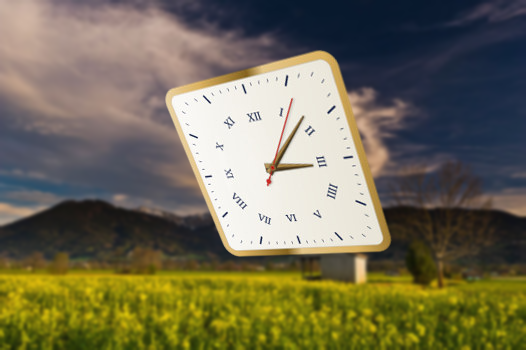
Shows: **3:08:06**
